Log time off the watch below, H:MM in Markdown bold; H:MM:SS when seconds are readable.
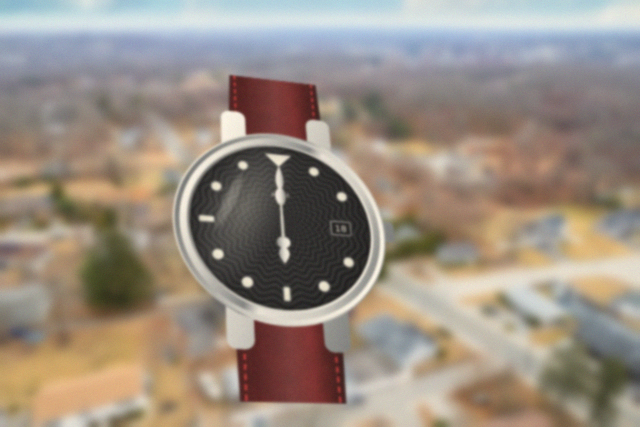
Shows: **6:00**
